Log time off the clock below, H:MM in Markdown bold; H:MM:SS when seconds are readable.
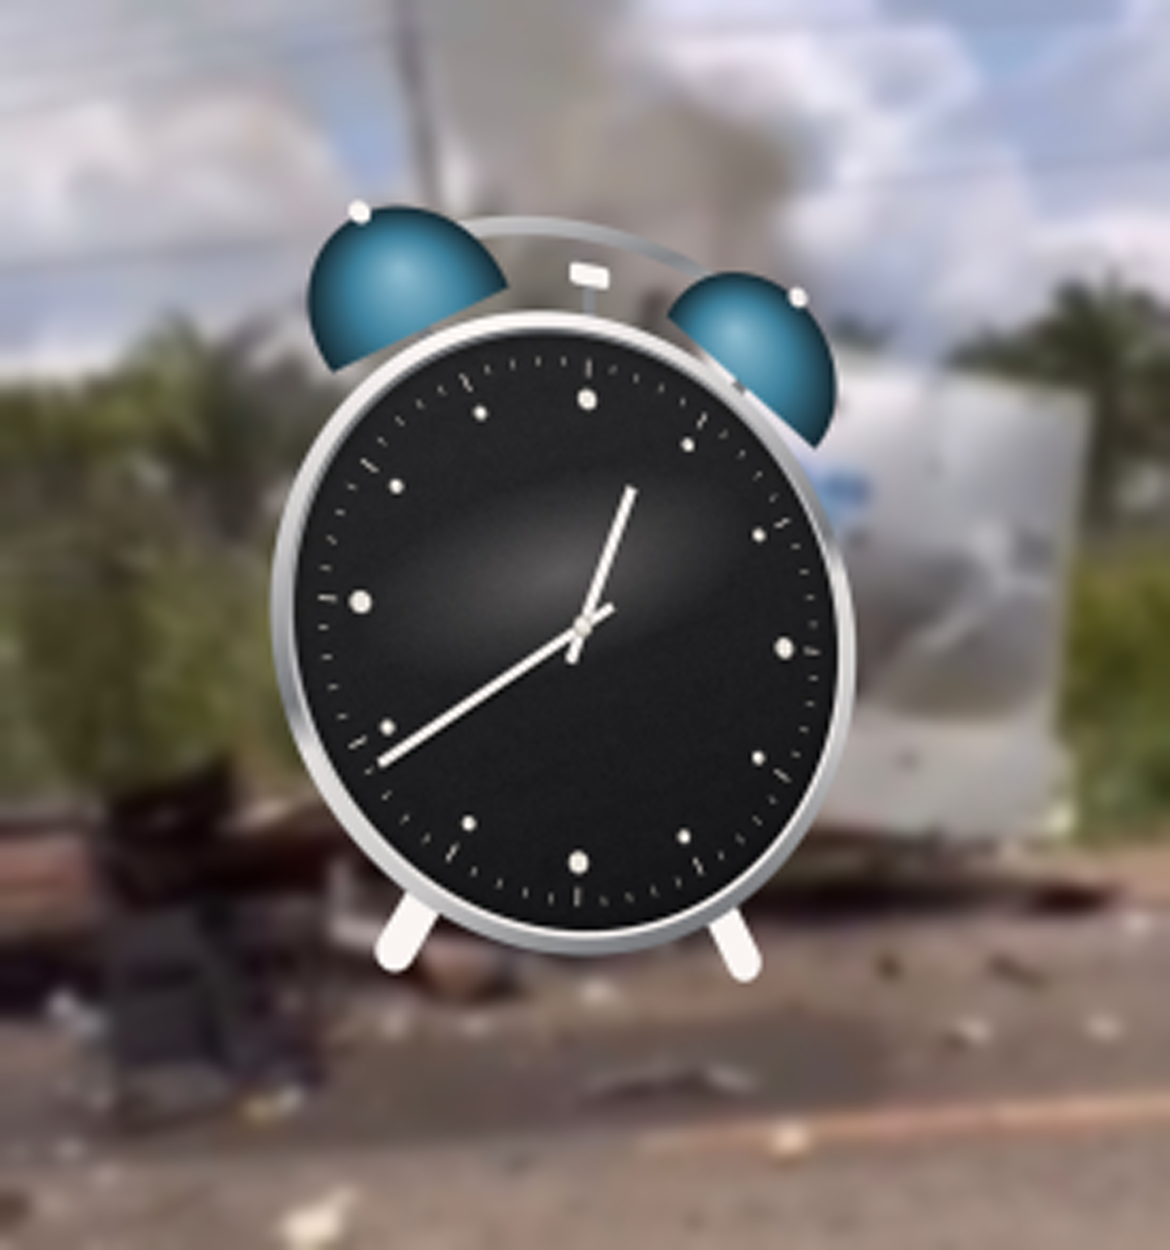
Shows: **12:39**
